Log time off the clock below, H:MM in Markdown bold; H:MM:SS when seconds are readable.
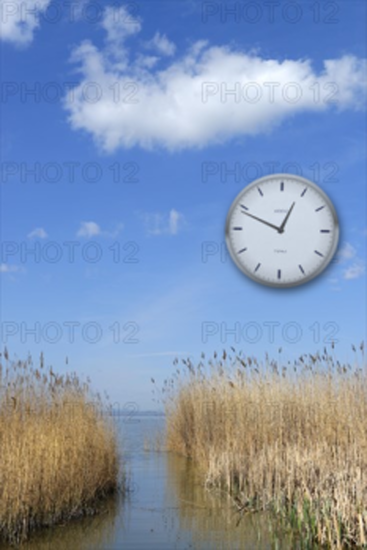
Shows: **12:49**
